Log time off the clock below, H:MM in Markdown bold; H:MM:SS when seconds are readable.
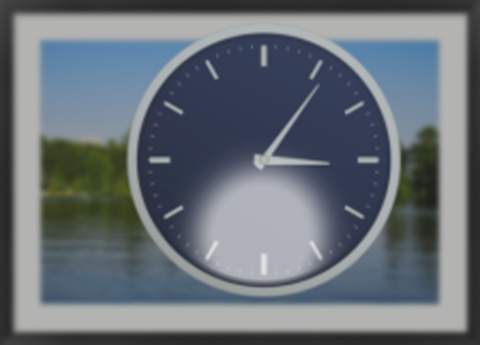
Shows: **3:06**
